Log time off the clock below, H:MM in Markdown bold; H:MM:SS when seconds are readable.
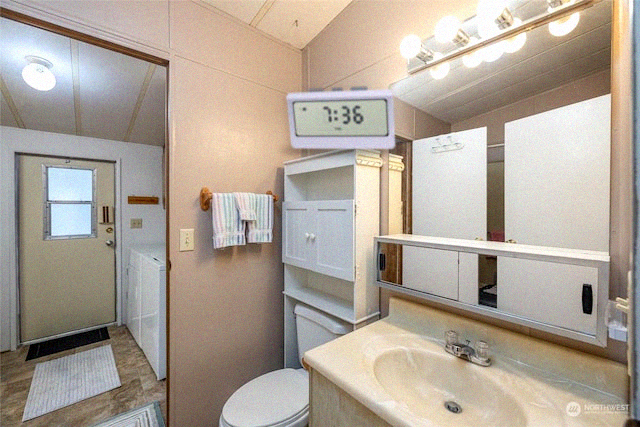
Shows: **7:36**
